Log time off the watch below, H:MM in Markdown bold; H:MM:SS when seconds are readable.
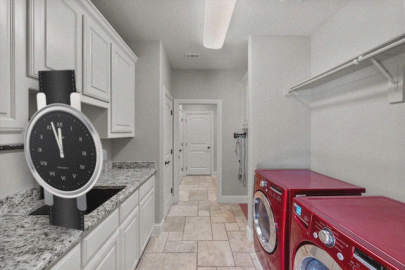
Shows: **11:57**
